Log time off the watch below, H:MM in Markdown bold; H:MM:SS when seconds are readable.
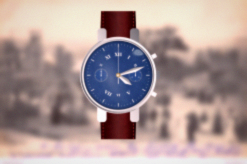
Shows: **4:12**
